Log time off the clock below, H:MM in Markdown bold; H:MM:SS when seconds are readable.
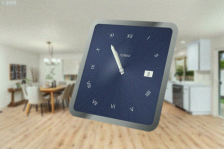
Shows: **10:54**
